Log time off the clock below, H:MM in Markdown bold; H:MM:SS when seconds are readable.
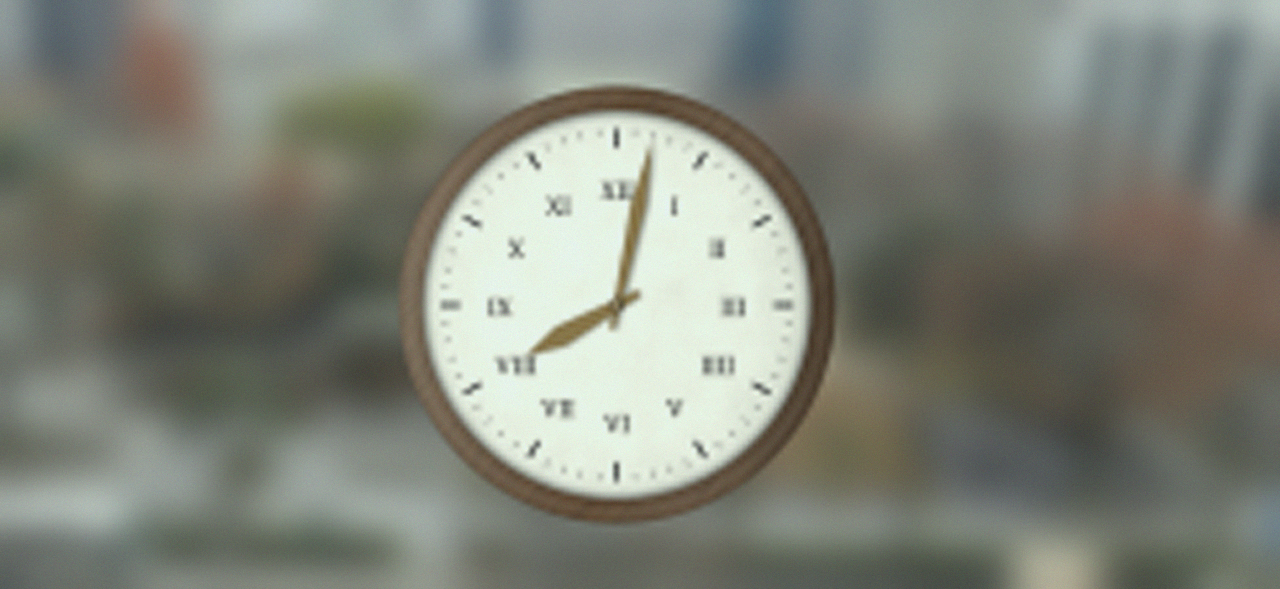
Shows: **8:02**
